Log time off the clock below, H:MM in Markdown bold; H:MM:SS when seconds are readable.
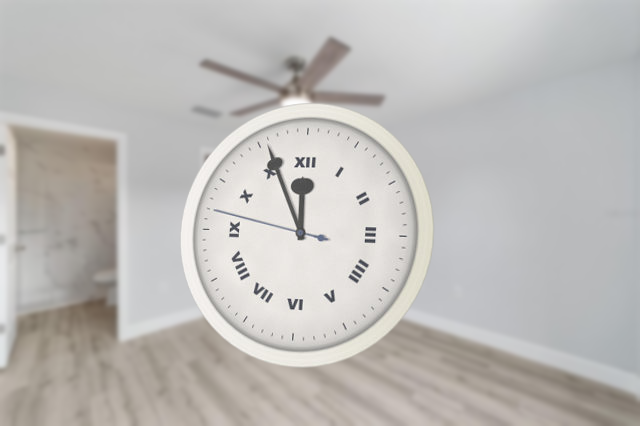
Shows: **11:55:47**
